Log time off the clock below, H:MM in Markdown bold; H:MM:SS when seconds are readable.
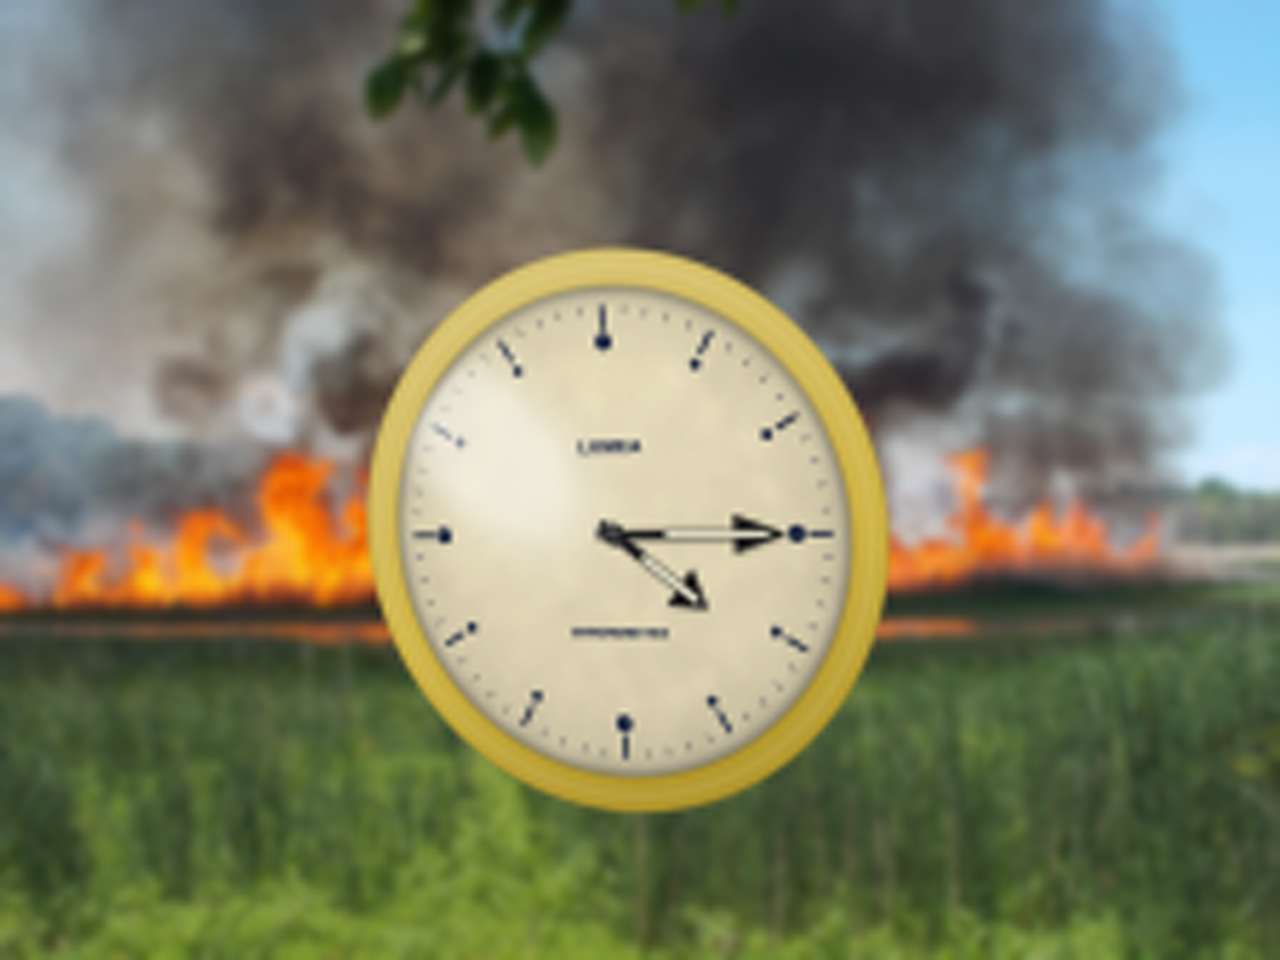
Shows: **4:15**
